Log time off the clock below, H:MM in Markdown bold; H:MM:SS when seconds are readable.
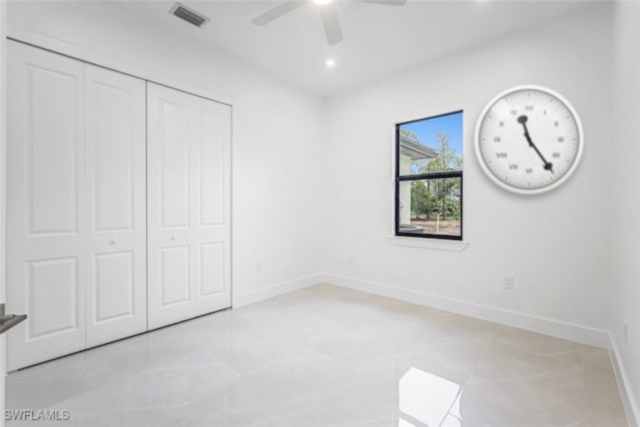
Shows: **11:24**
